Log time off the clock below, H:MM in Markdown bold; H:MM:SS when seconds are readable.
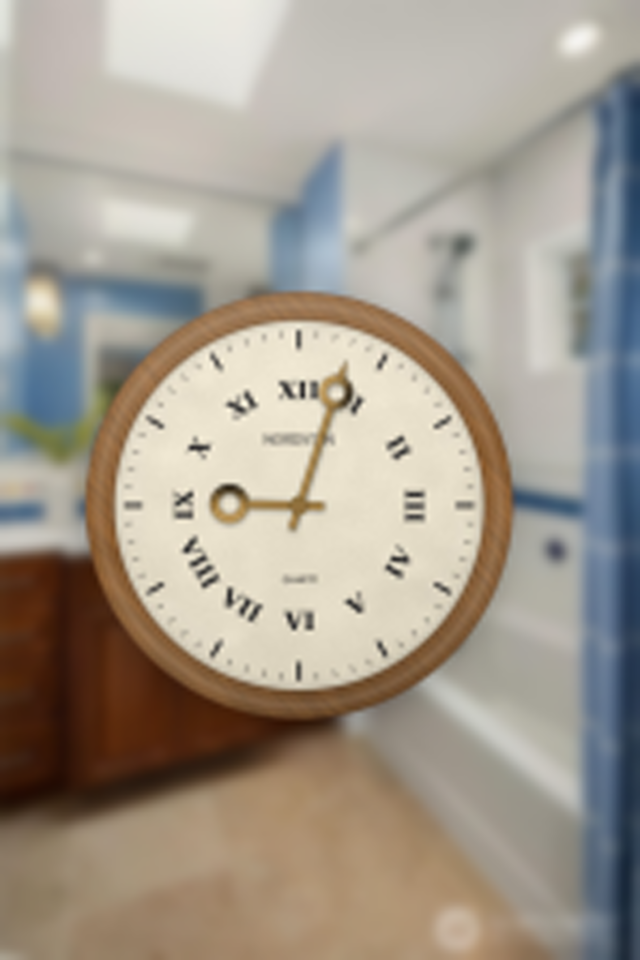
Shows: **9:03**
